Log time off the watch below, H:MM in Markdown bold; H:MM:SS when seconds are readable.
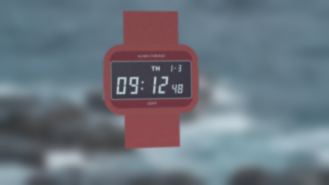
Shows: **9:12**
